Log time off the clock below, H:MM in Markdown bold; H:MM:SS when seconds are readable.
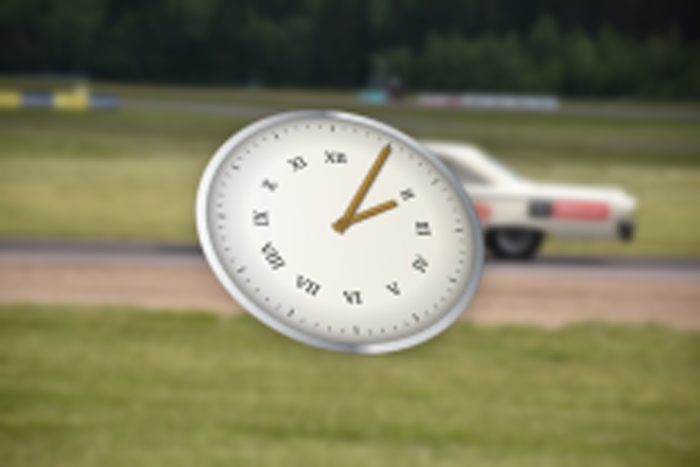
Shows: **2:05**
